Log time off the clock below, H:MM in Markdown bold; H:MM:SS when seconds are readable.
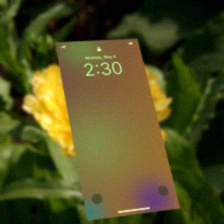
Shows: **2:30**
